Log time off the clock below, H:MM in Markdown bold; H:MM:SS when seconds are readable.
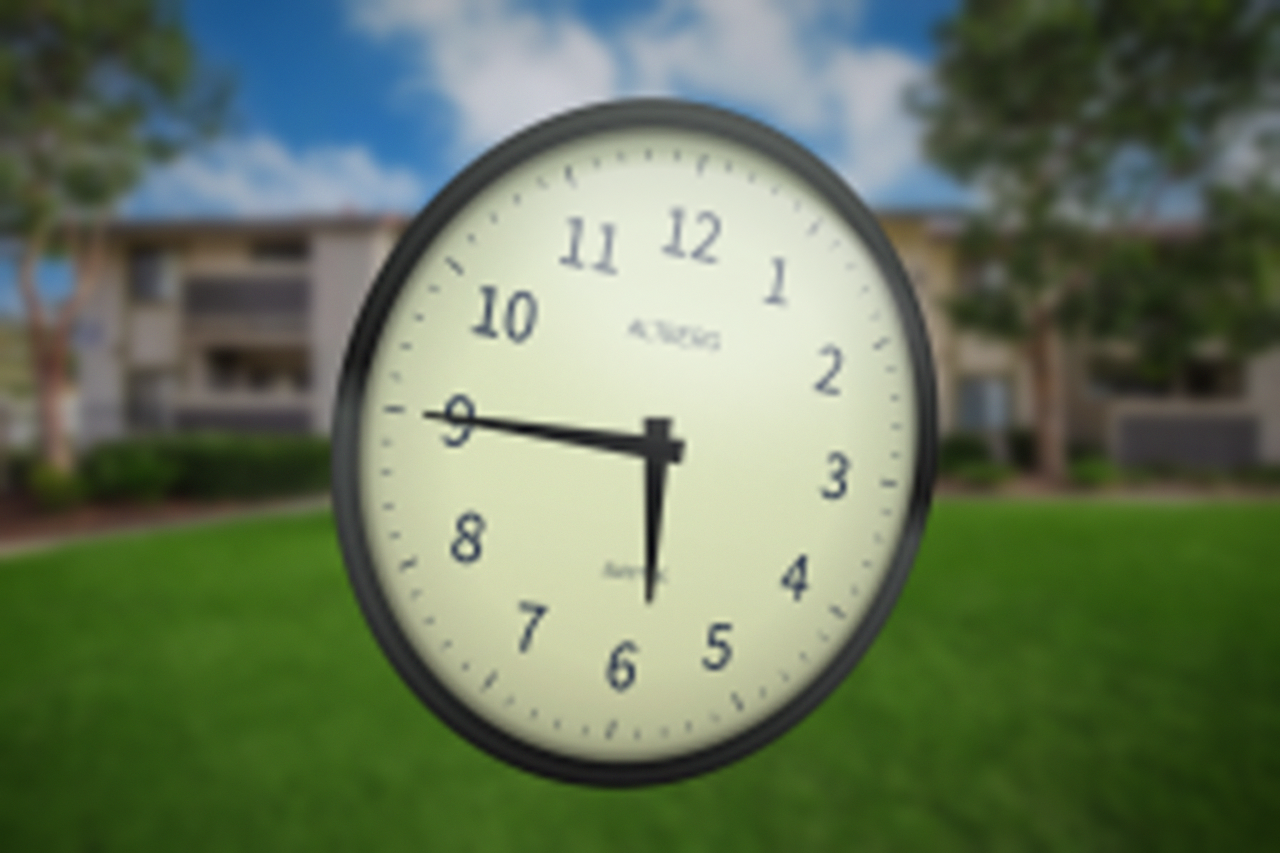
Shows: **5:45**
